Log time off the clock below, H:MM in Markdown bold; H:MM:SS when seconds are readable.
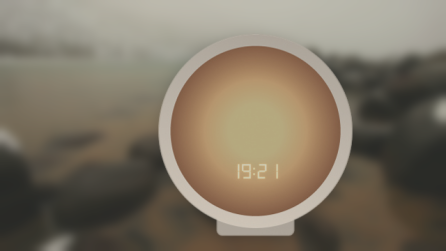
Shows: **19:21**
